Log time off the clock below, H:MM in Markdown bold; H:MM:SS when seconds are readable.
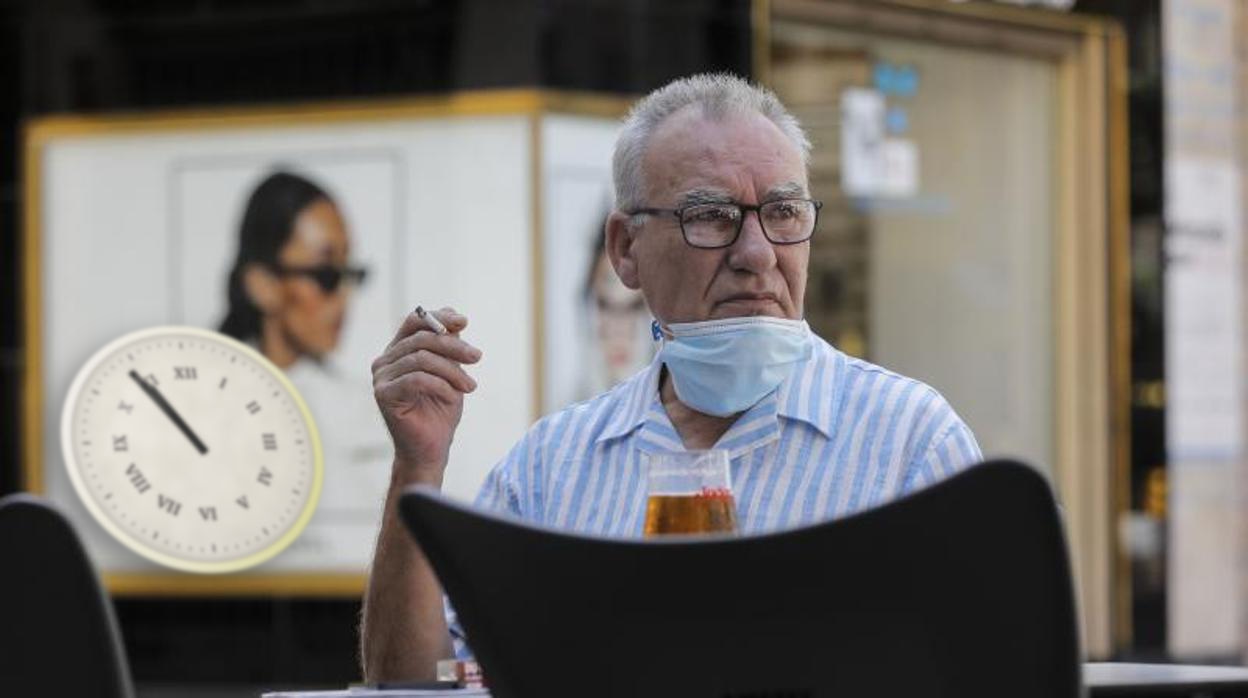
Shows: **10:54**
